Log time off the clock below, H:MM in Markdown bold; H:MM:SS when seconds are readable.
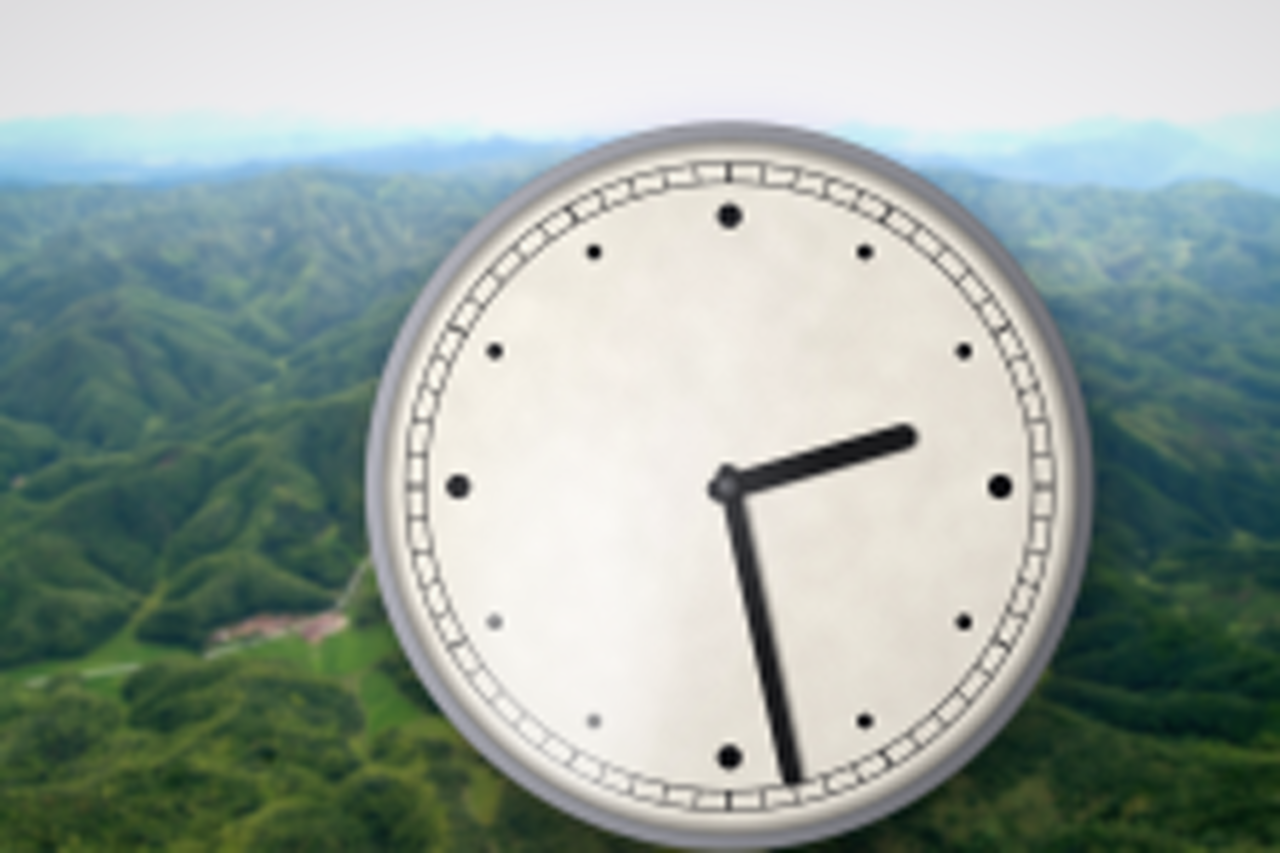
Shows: **2:28**
